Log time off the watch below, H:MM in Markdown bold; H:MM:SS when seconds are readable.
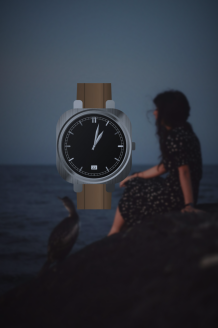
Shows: **1:02**
